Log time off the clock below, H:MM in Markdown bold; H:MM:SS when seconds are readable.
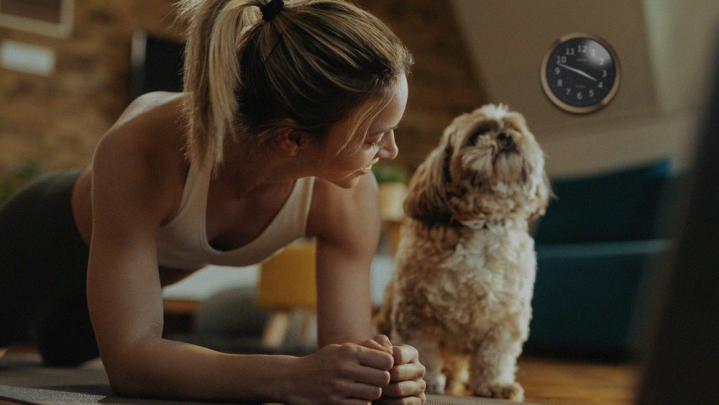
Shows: **3:48**
